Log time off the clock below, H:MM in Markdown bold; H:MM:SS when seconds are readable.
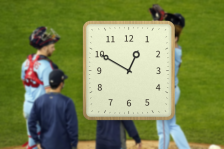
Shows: **12:50**
